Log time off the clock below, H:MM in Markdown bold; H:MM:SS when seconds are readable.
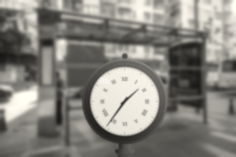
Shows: **1:36**
